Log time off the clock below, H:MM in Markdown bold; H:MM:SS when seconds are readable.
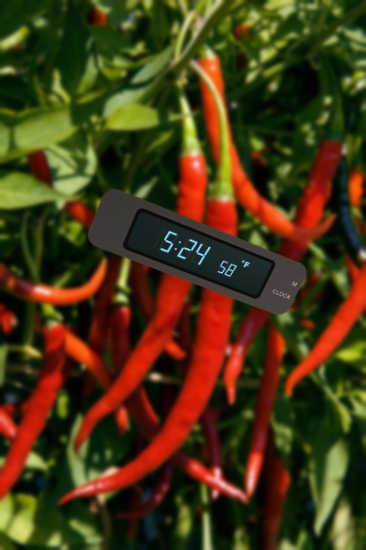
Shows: **5:24**
